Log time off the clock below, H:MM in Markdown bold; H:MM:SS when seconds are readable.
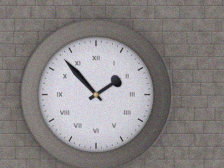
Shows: **1:53**
